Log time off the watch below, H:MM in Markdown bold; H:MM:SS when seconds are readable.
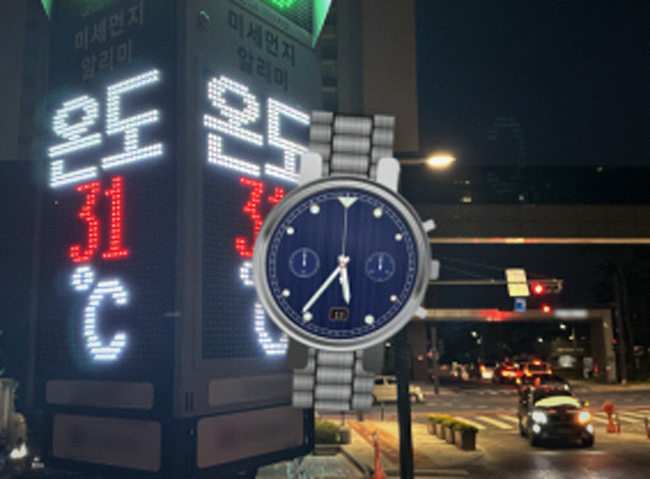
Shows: **5:36**
